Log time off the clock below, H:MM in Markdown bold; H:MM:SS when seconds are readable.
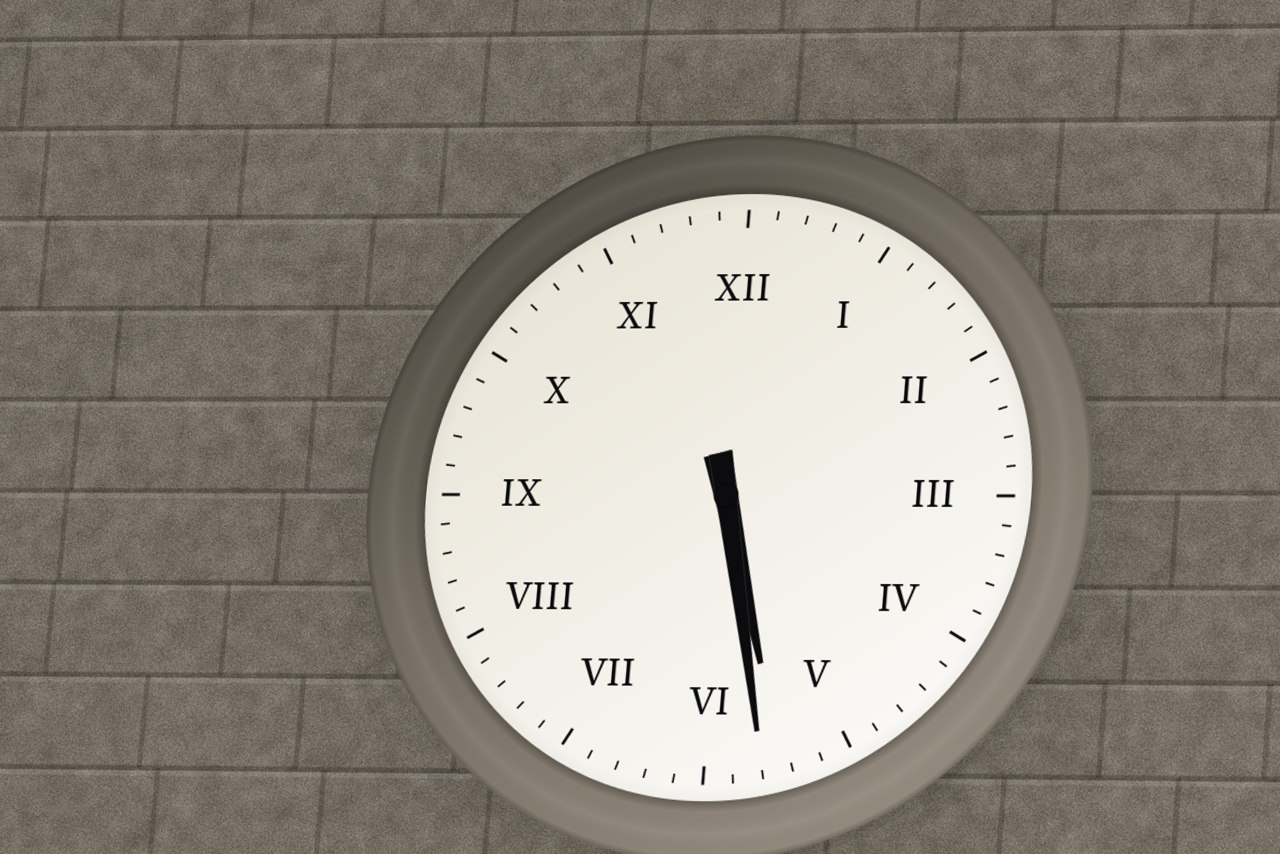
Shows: **5:28**
